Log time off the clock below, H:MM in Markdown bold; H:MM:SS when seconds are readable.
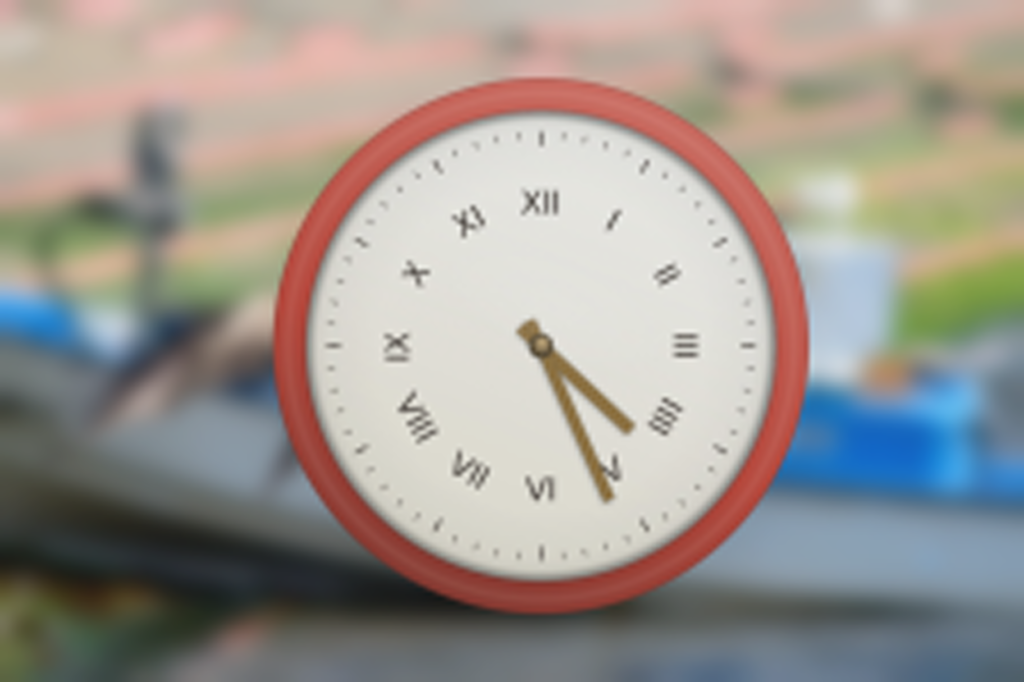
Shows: **4:26**
